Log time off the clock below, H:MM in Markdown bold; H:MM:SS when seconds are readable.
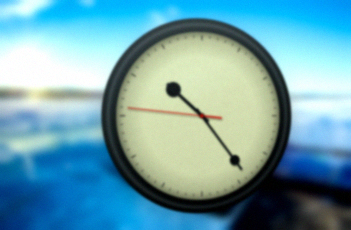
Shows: **10:23:46**
